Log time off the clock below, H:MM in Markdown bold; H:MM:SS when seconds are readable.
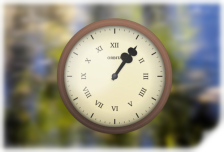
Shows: **1:06**
